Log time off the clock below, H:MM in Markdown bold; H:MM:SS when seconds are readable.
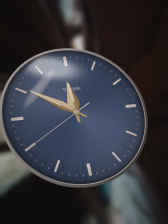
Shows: **11:50:40**
